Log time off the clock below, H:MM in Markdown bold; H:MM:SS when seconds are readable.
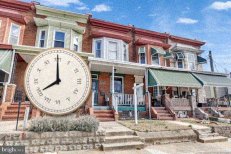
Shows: **8:00**
